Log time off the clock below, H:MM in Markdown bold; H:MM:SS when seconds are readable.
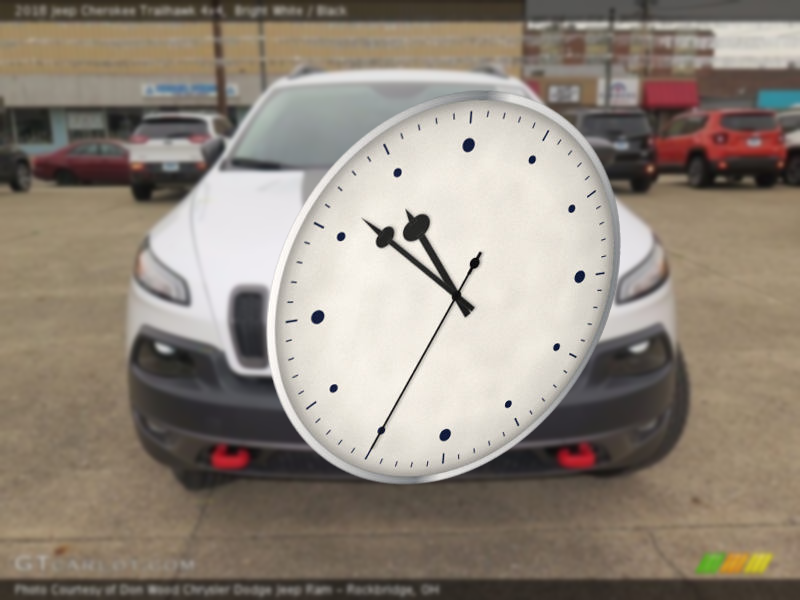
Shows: **10:51:35**
